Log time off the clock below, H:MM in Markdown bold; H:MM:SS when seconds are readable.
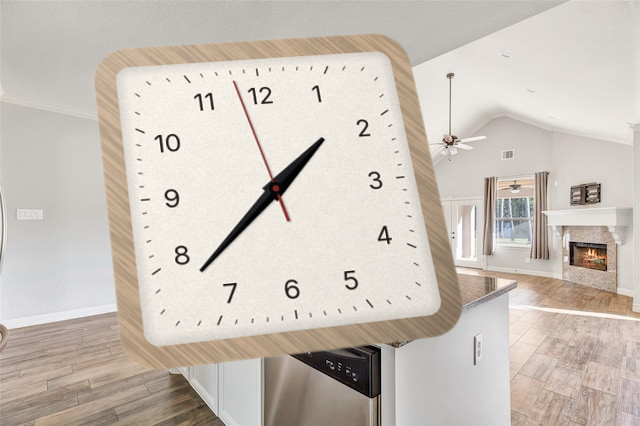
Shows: **1:37:58**
